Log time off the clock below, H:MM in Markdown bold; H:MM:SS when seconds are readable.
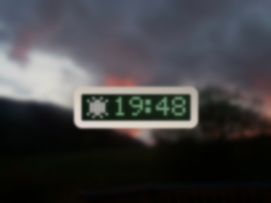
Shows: **19:48**
